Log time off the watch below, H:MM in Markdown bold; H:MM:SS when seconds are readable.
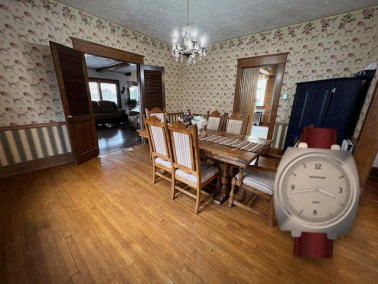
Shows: **3:43**
